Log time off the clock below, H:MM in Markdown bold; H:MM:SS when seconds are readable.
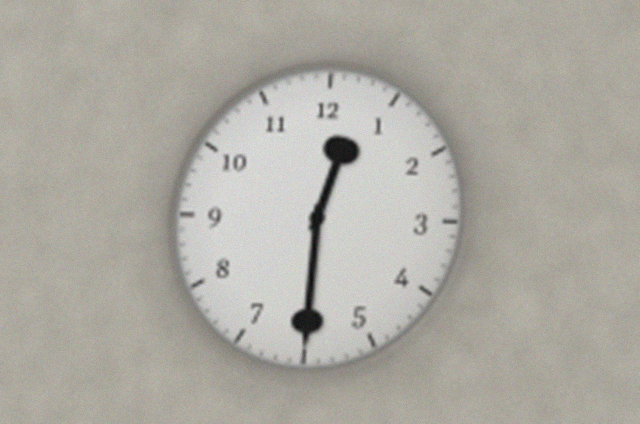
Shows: **12:30**
